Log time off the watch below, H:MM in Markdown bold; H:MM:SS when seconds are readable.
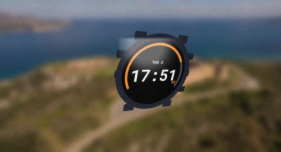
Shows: **17:51**
